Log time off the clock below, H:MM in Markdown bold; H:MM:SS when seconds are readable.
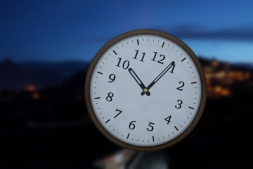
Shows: **10:04**
